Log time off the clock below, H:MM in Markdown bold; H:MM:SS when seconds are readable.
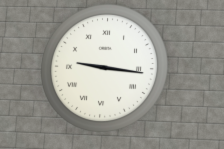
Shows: **9:16**
